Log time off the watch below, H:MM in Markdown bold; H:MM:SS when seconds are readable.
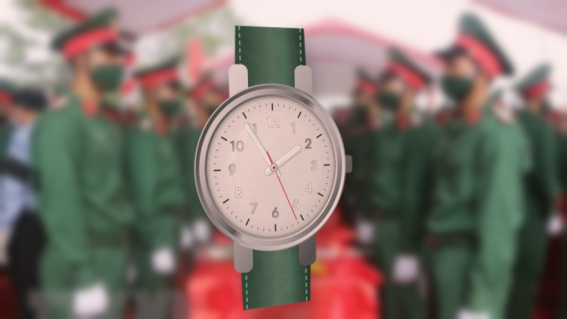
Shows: **1:54:26**
